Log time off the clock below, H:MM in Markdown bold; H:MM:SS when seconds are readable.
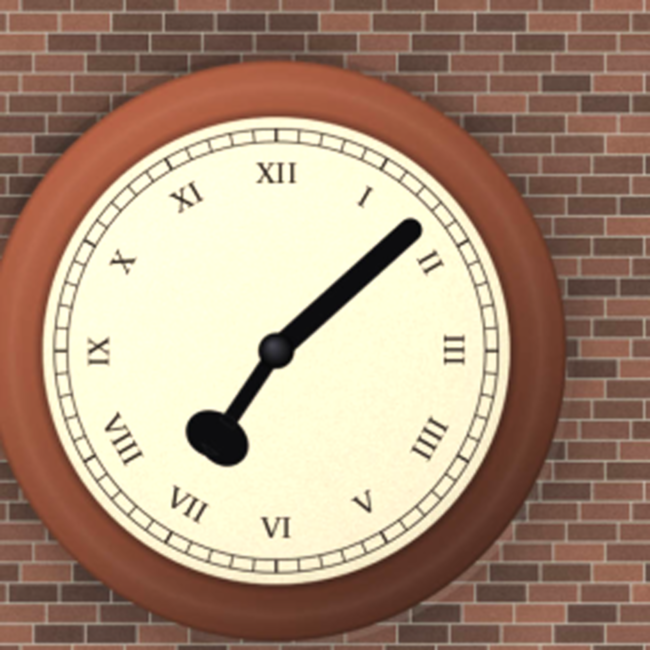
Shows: **7:08**
